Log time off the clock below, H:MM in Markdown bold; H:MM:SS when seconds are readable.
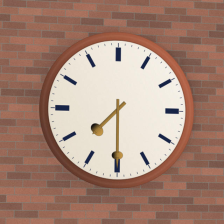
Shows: **7:30**
